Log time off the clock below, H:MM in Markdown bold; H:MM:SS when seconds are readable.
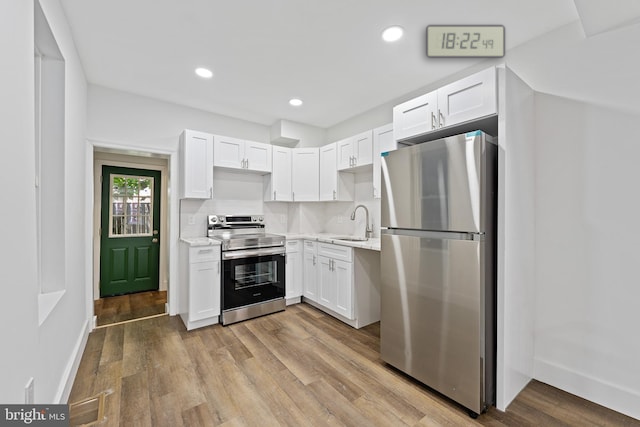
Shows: **18:22**
